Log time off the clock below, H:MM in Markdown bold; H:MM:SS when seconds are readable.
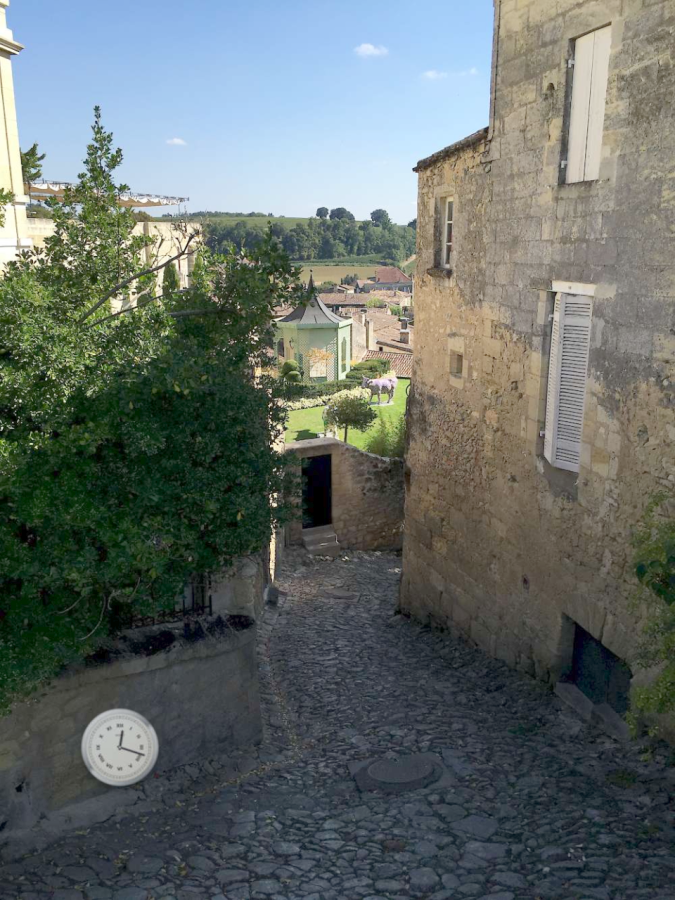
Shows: **12:18**
